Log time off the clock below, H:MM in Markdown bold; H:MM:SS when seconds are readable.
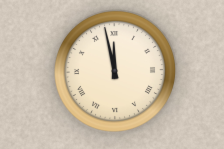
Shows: **11:58**
